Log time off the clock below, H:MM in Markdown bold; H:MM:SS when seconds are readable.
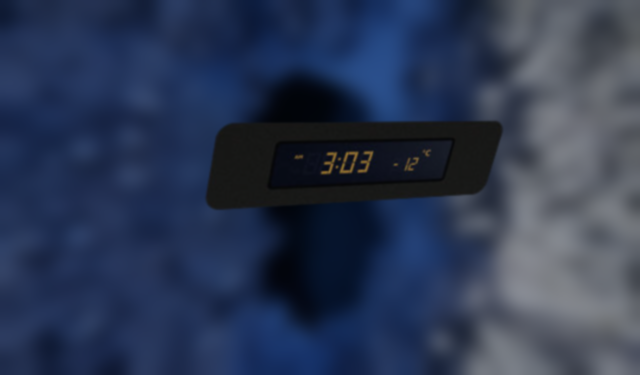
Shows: **3:03**
